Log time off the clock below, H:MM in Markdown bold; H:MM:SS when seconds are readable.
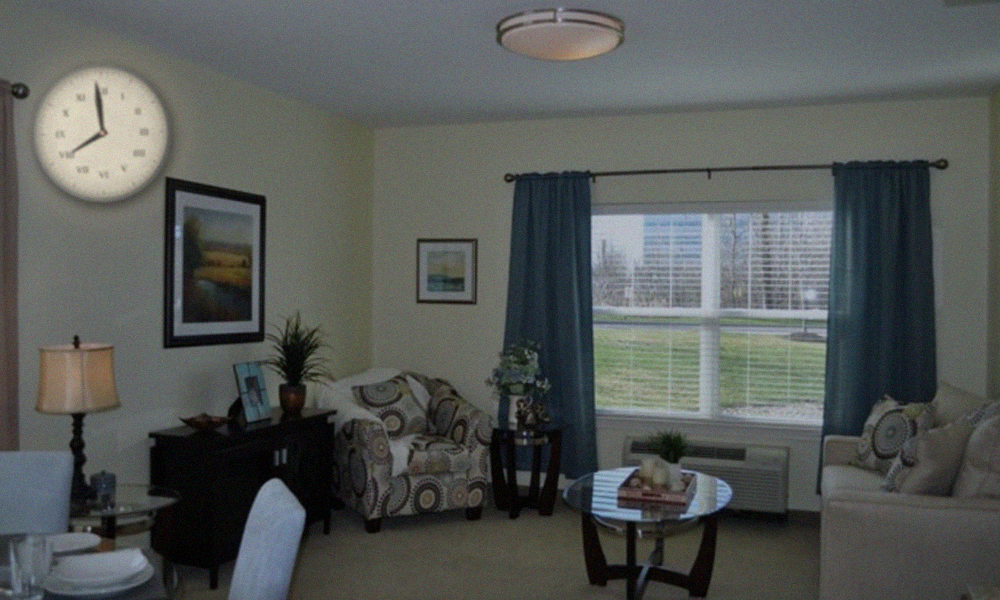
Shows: **7:59**
